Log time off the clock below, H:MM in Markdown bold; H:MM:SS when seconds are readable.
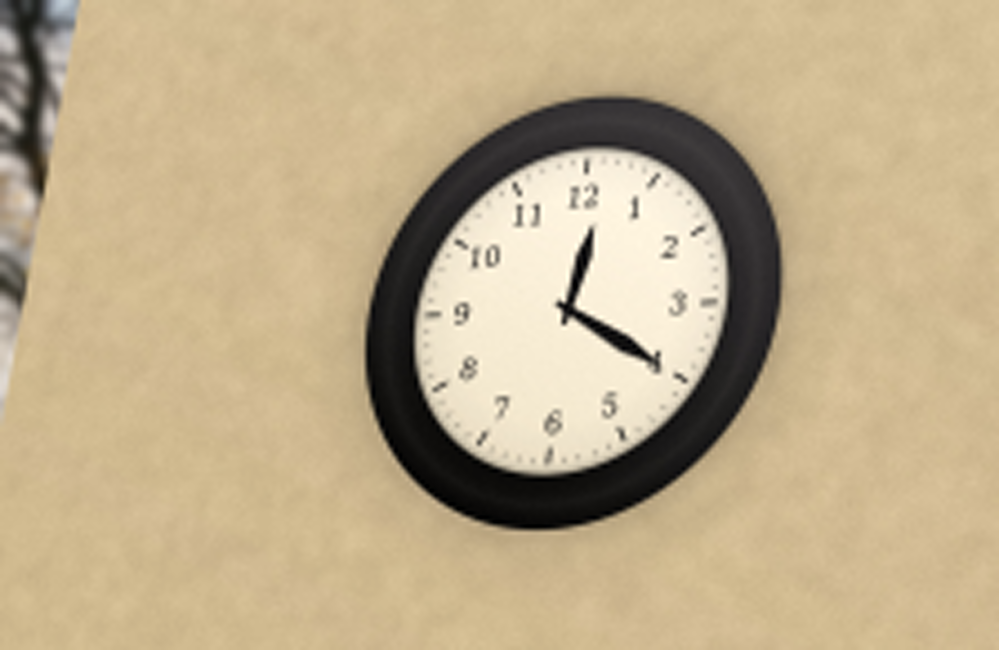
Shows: **12:20**
